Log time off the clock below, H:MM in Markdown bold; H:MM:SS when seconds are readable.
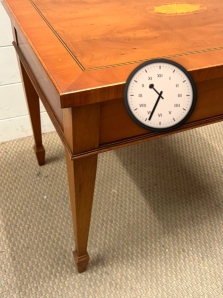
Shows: **10:34**
